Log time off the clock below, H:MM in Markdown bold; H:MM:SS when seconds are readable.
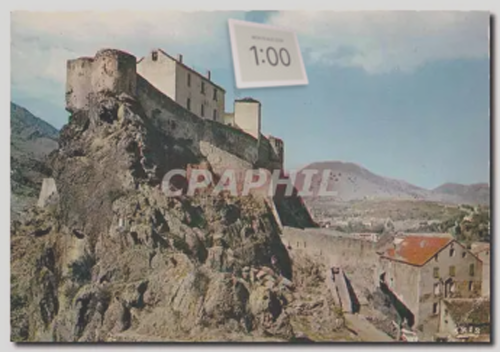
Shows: **1:00**
